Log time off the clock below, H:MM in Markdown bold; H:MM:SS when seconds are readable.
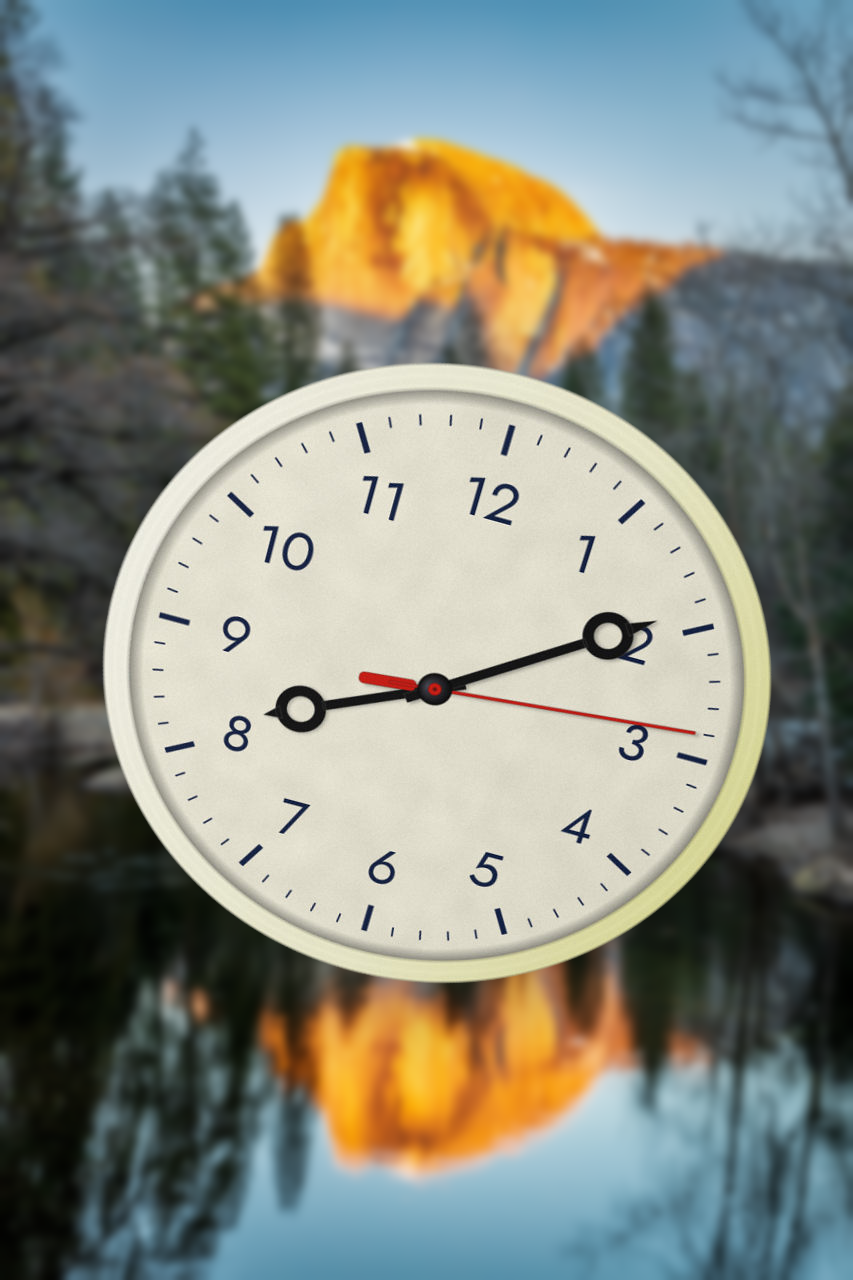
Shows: **8:09:14**
